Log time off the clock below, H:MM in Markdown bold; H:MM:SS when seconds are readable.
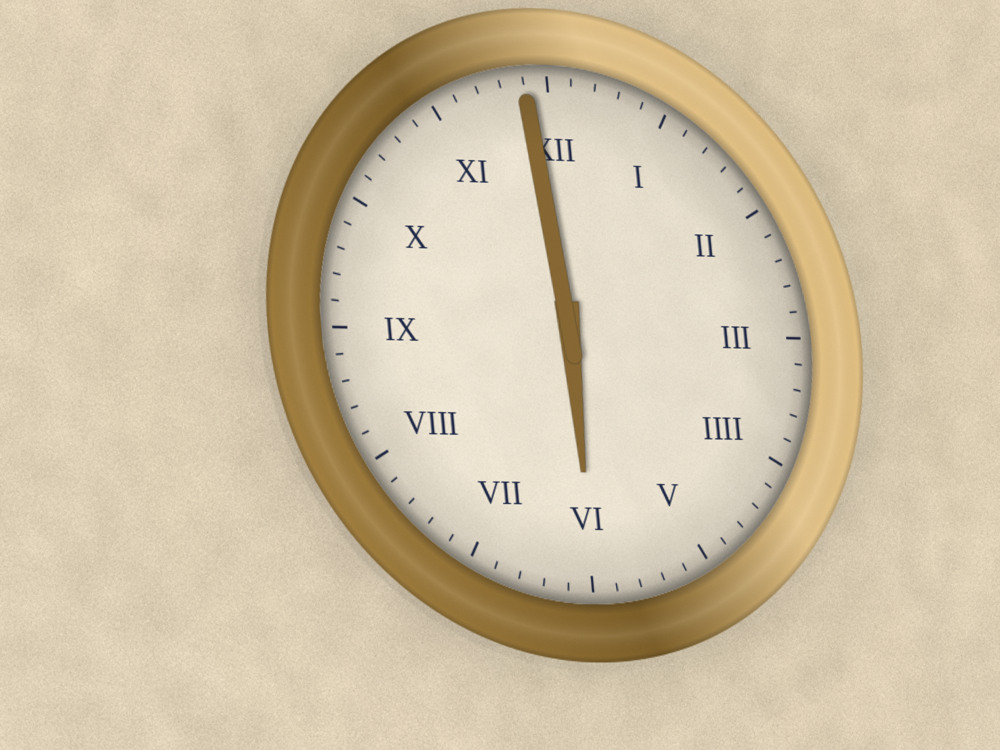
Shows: **5:59**
